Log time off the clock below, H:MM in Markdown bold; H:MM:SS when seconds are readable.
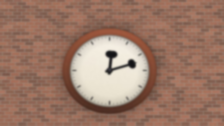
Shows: **12:12**
